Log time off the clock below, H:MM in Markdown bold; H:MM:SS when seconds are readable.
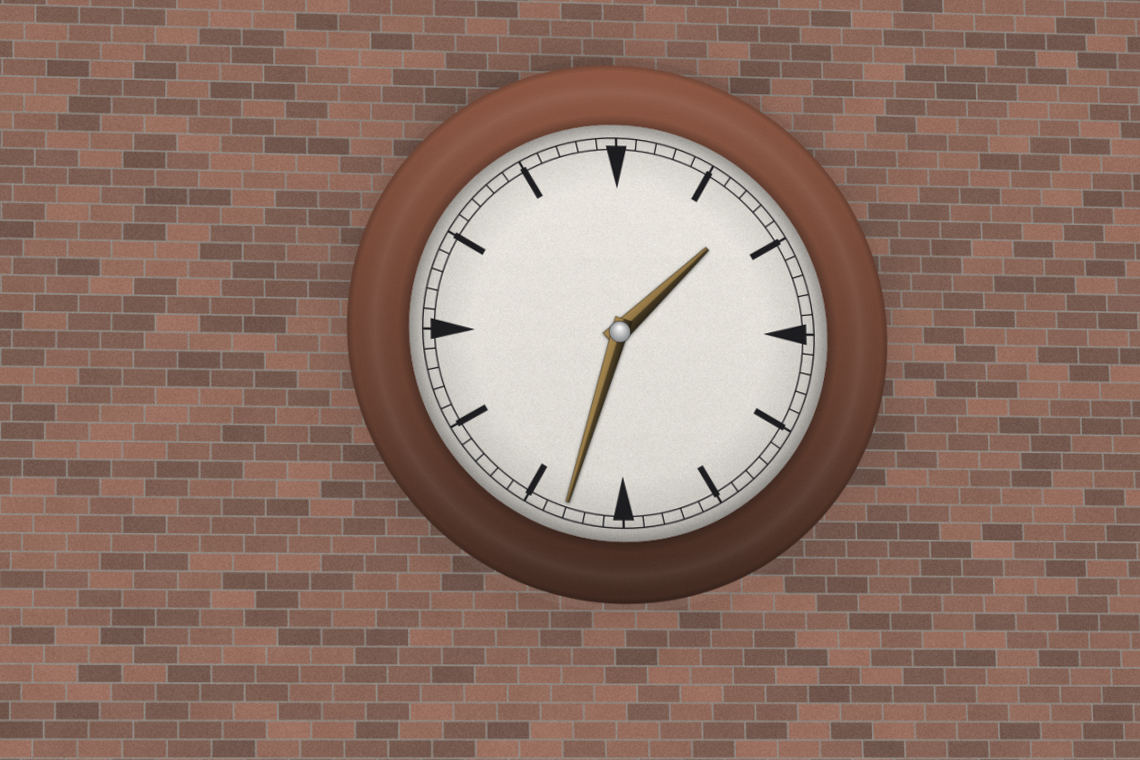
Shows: **1:33**
